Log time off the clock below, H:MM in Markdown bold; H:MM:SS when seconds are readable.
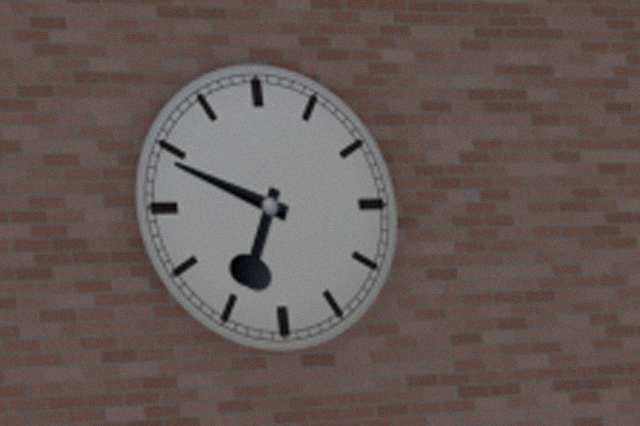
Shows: **6:49**
